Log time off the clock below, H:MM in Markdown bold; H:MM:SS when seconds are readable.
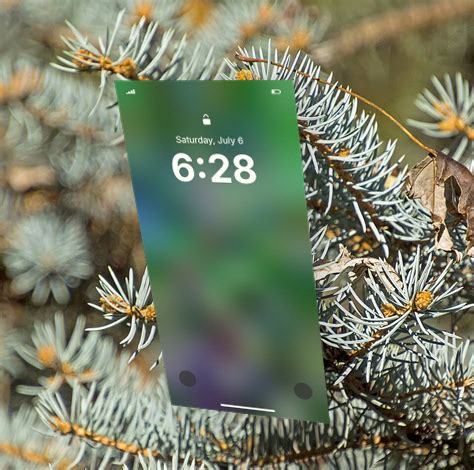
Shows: **6:28**
